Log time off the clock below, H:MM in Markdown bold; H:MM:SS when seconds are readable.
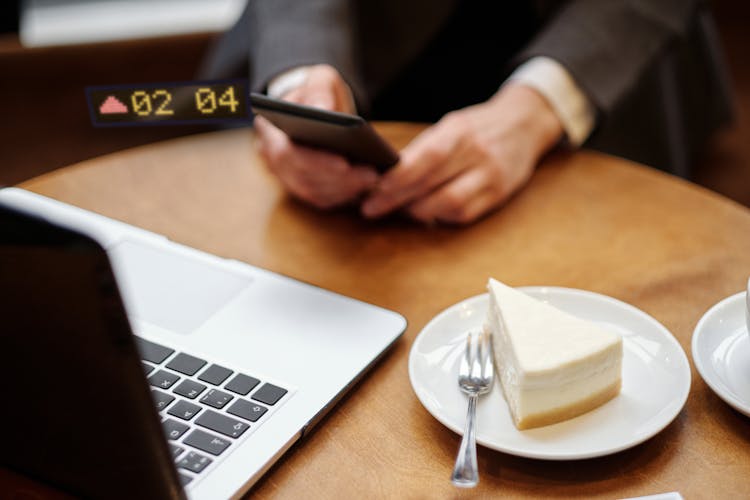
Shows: **2:04**
